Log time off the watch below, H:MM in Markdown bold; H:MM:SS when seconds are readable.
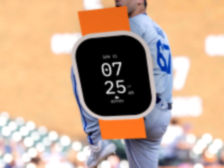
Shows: **7:25**
